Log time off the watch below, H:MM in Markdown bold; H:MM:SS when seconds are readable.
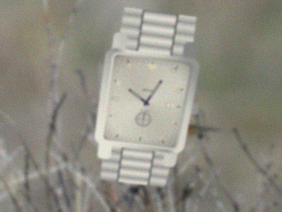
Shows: **10:04**
